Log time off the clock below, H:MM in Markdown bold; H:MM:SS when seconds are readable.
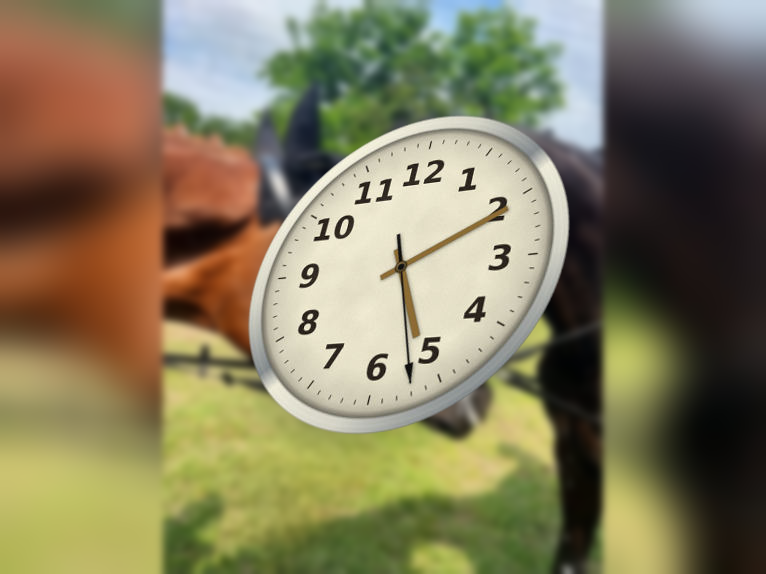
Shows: **5:10:27**
